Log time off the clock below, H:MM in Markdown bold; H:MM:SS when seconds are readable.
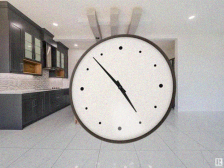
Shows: **4:53**
